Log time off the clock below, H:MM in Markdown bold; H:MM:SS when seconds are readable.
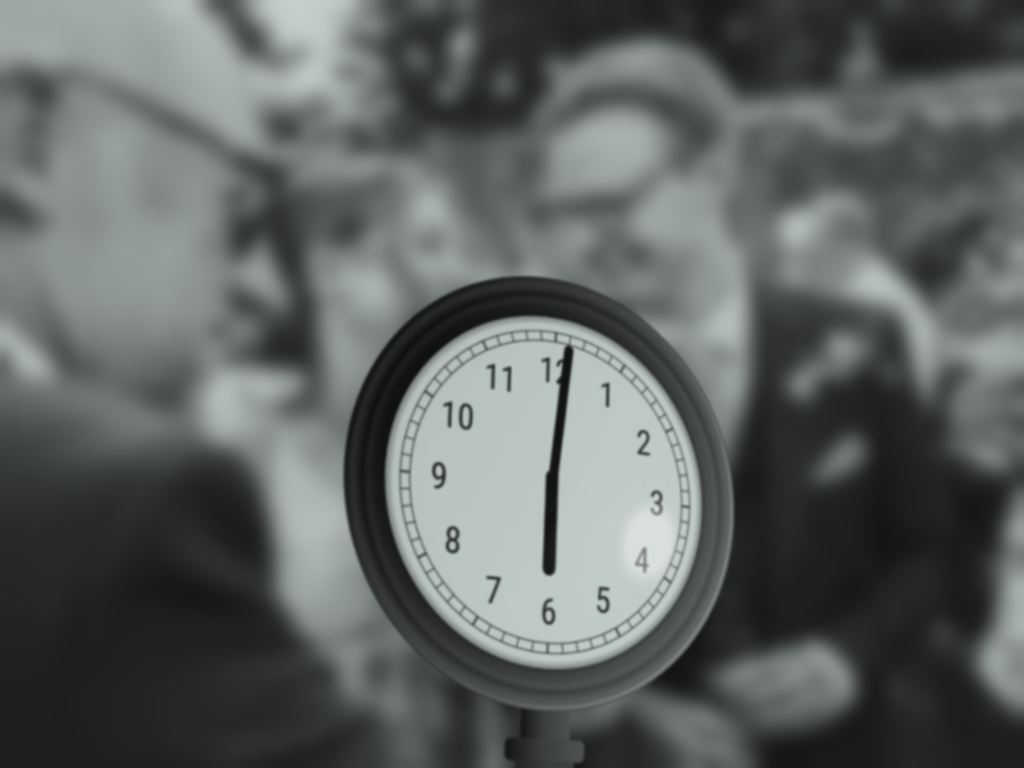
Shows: **6:01**
